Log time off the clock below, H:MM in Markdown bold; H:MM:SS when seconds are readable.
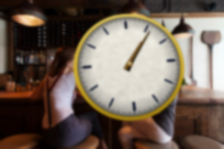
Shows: **1:06**
